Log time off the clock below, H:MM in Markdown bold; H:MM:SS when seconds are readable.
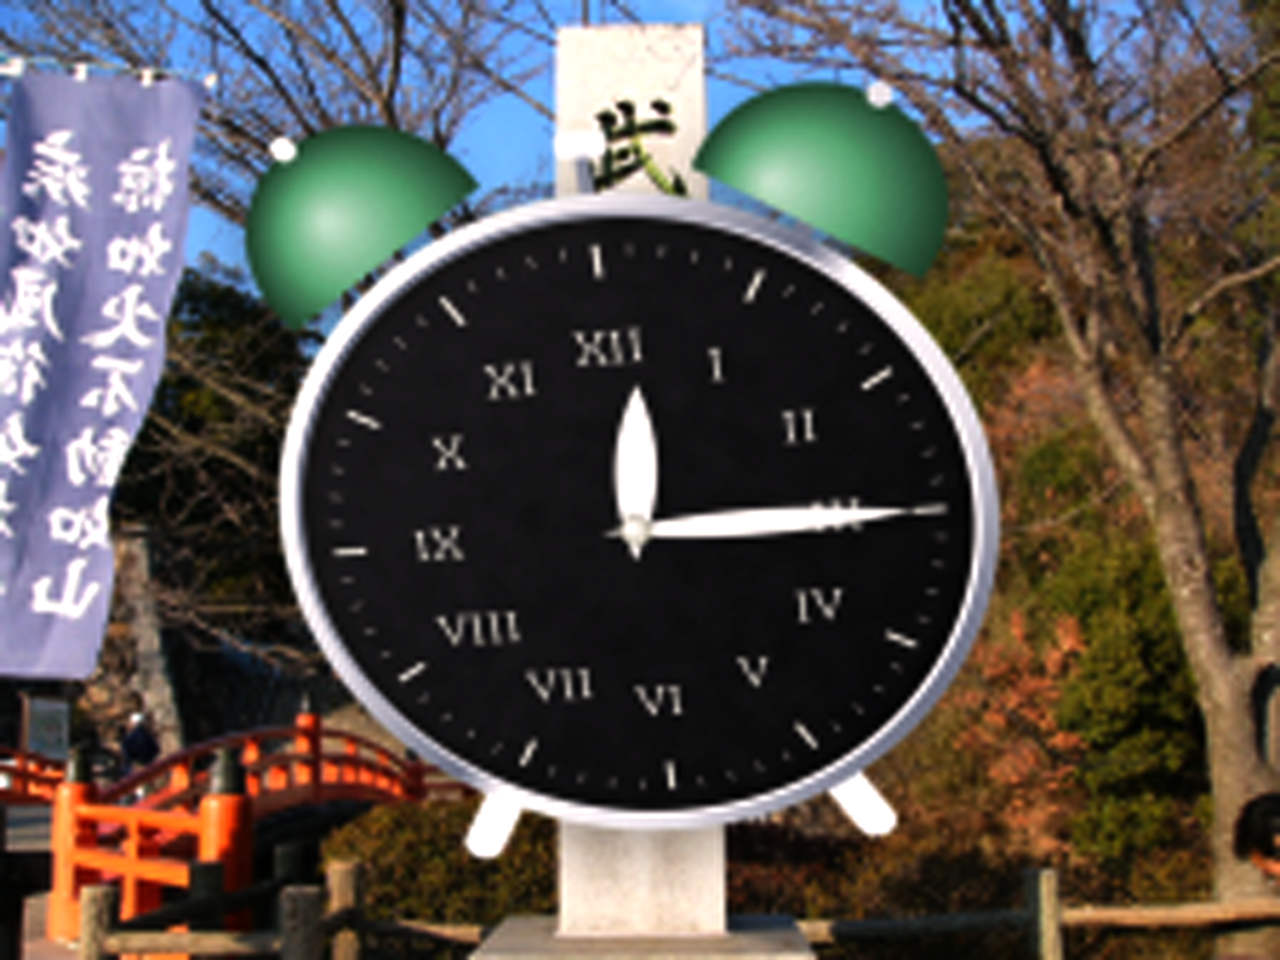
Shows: **12:15**
